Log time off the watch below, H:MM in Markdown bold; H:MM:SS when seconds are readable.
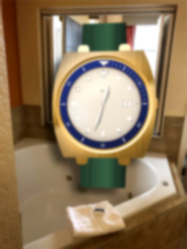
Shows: **12:33**
